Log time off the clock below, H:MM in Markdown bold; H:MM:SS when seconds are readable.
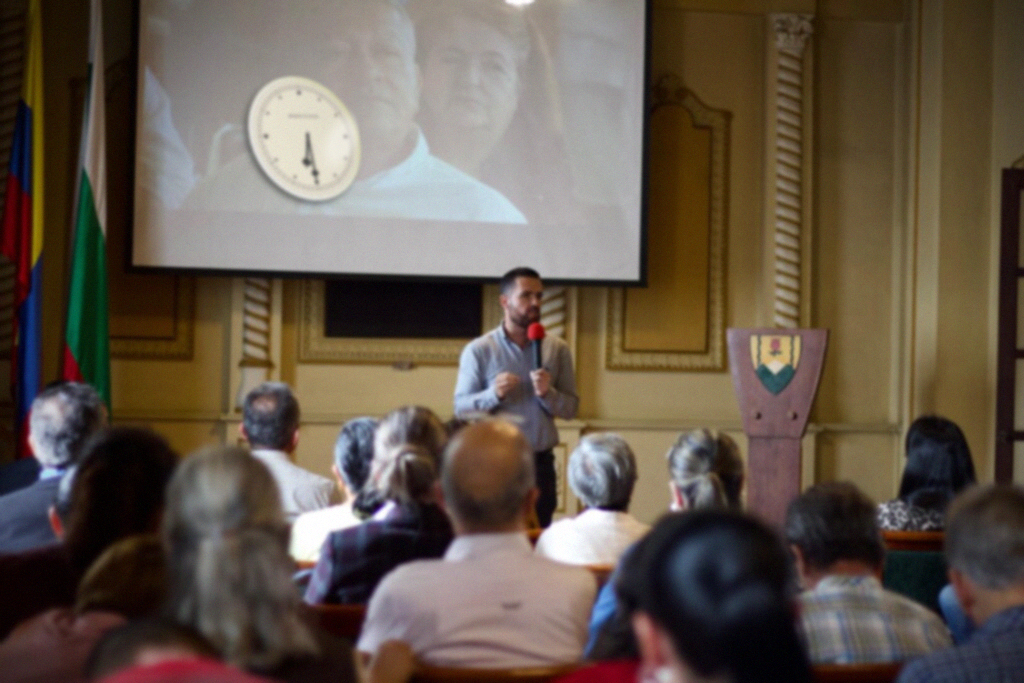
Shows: **6:30**
